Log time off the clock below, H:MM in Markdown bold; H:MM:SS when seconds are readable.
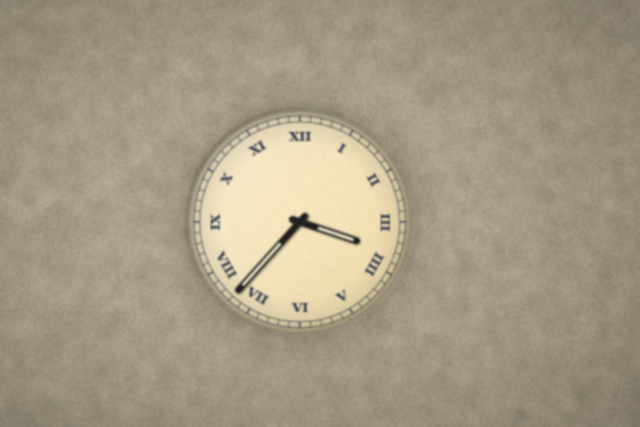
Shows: **3:37**
